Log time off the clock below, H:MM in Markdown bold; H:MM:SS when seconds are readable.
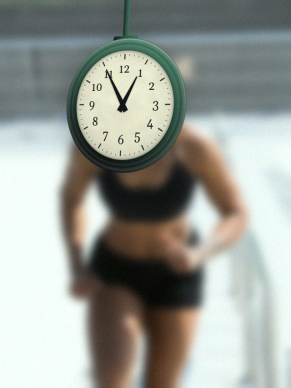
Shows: **12:55**
